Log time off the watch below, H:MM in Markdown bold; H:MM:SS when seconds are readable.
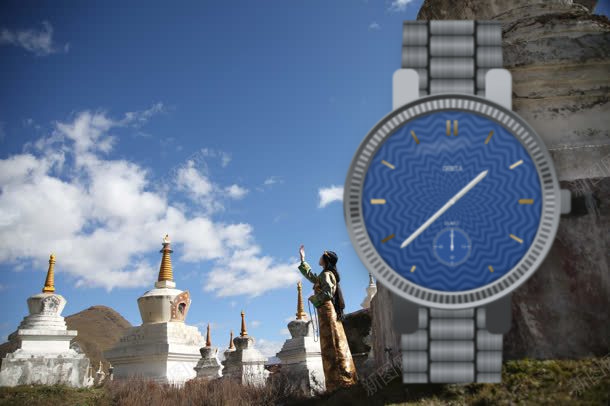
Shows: **1:38**
